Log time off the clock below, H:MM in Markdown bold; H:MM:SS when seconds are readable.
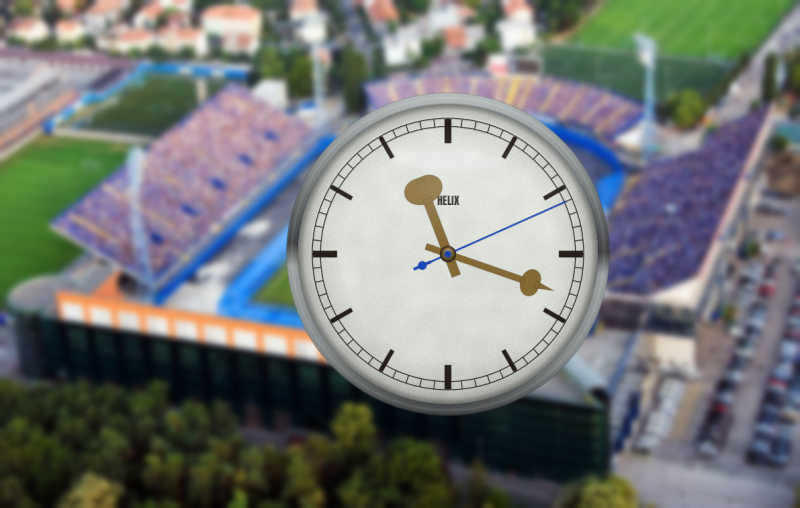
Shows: **11:18:11**
